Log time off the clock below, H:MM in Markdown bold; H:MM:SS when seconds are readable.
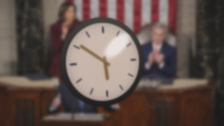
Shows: **5:51**
